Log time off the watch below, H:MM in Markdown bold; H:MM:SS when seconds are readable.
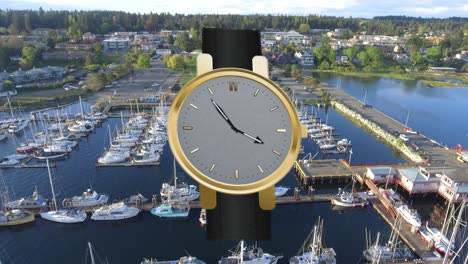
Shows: **3:54**
